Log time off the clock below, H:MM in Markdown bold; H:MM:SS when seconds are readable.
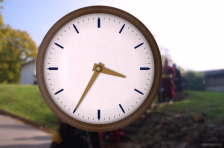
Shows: **3:35**
